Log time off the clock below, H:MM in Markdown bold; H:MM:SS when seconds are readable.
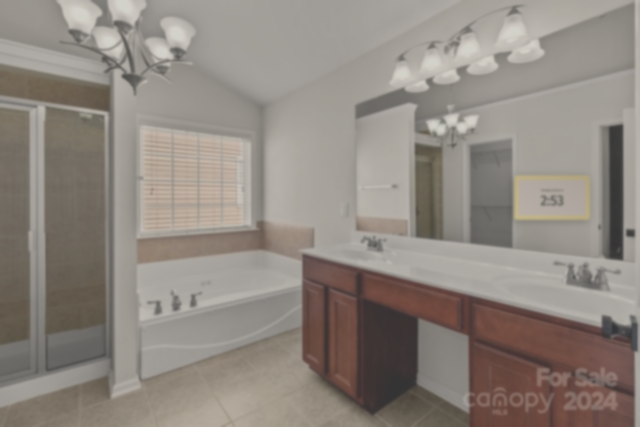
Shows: **2:53**
